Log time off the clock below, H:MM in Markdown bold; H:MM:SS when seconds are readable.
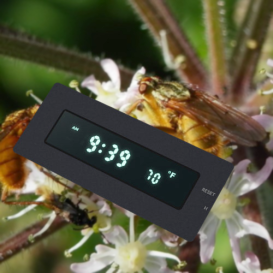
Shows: **9:39**
